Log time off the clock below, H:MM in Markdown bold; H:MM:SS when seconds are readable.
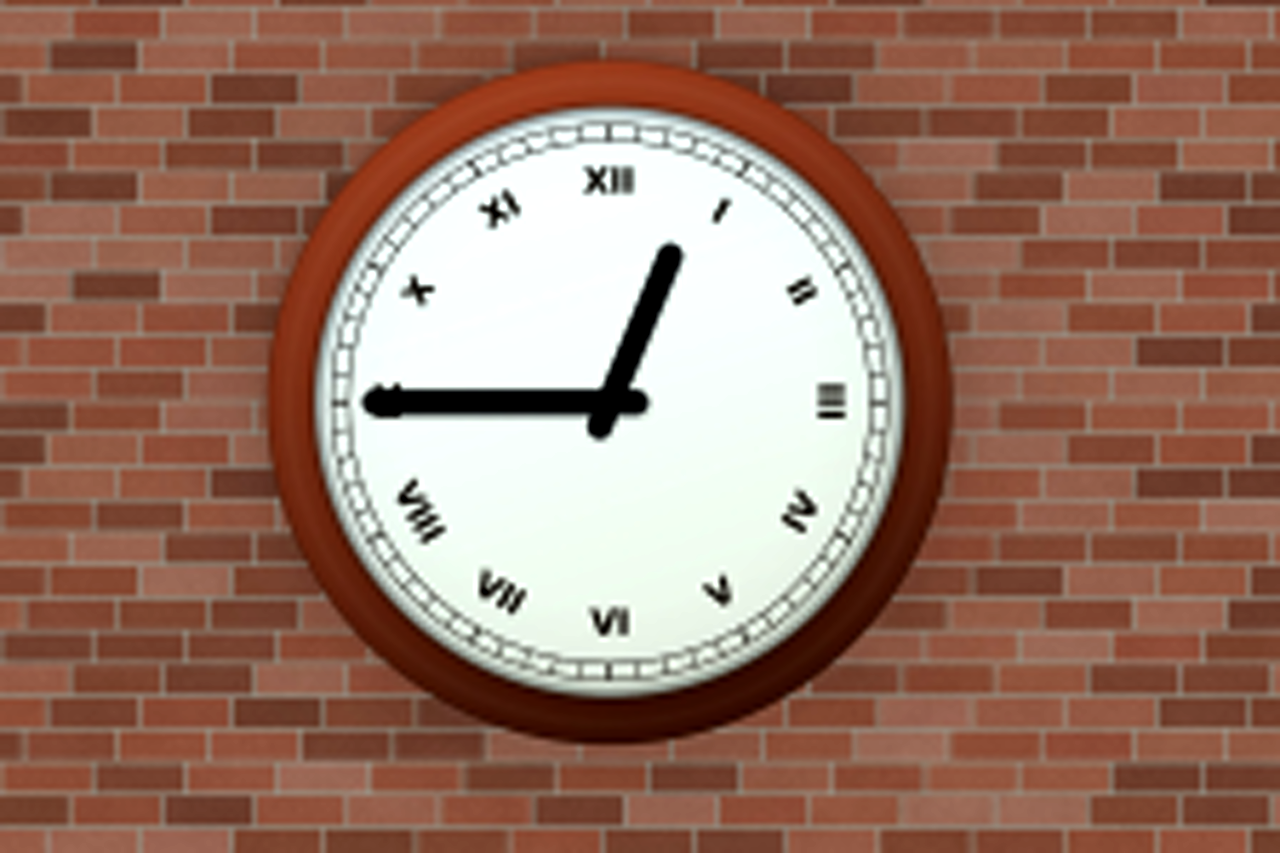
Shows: **12:45**
